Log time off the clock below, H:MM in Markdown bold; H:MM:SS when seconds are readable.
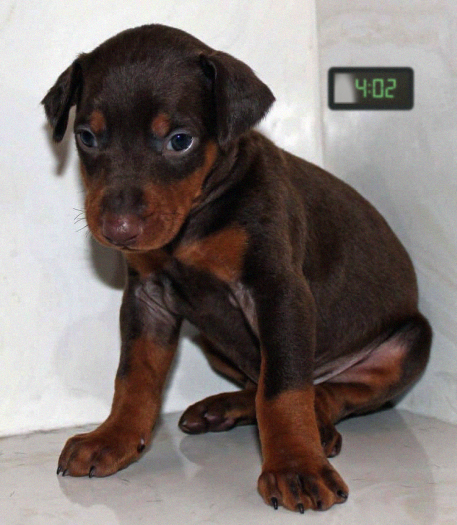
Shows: **4:02**
